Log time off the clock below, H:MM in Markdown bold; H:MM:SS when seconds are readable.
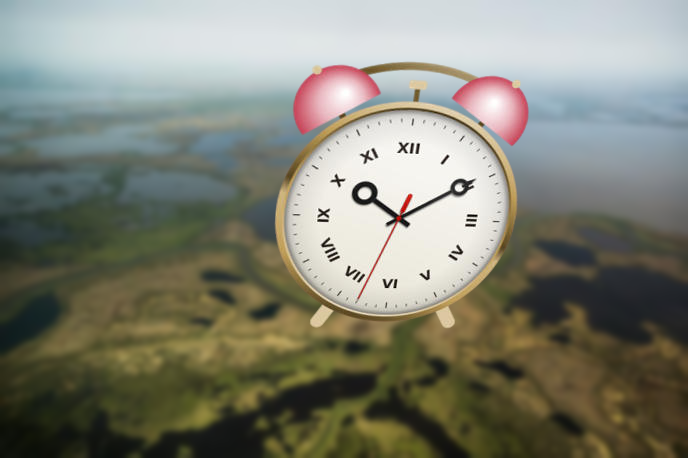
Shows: **10:09:33**
